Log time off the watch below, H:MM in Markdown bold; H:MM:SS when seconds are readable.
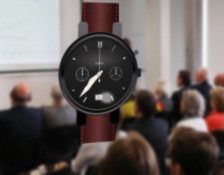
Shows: **7:37**
